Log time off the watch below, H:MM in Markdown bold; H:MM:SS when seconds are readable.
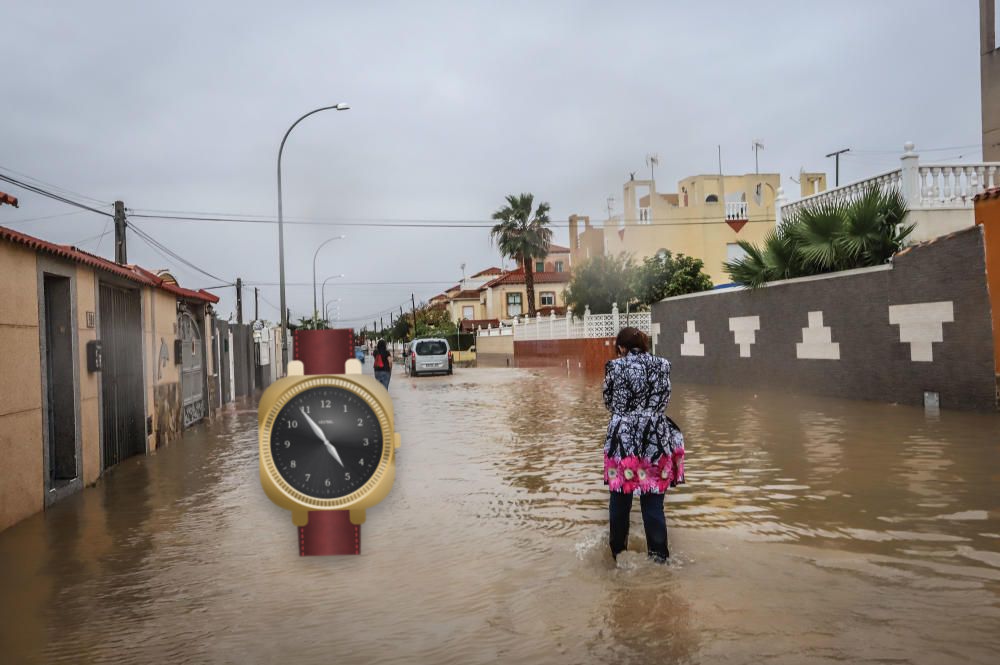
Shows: **4:54**
